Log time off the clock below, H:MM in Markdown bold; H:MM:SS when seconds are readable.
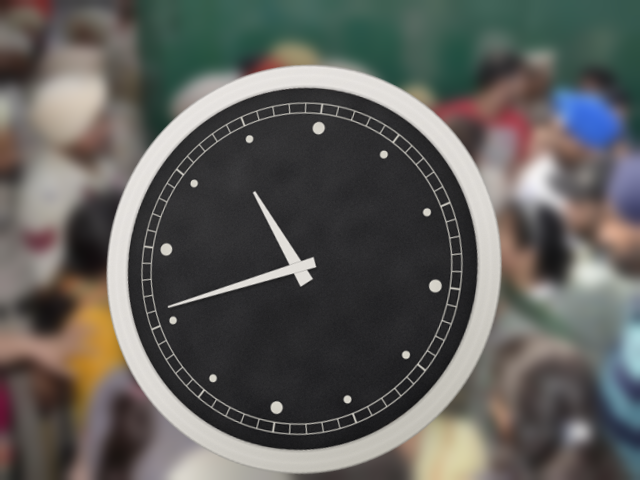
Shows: **10:41**
